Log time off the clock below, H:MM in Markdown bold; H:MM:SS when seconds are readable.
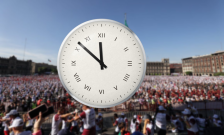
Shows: **11:52**
